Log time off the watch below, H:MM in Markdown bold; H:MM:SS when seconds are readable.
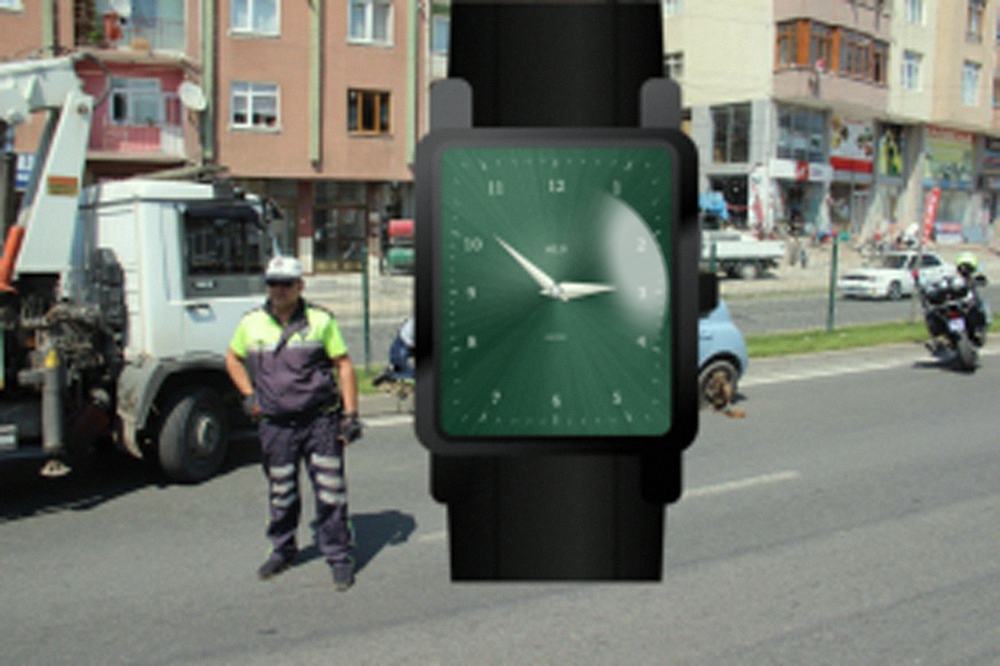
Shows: **2:52**
